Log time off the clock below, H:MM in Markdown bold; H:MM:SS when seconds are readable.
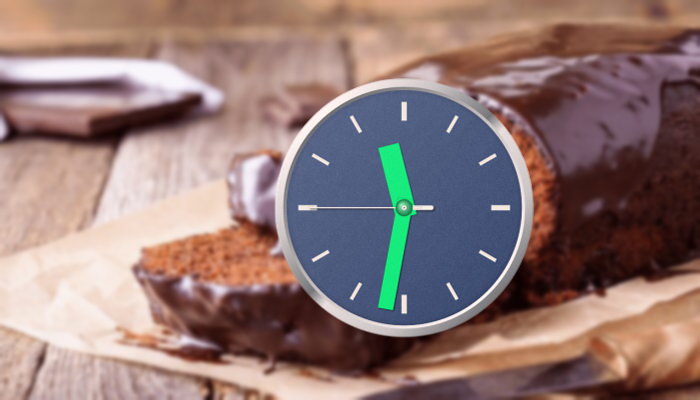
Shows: **11:31:45**
